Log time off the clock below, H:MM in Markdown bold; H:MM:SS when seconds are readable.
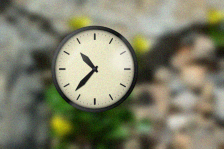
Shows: **10:37**
